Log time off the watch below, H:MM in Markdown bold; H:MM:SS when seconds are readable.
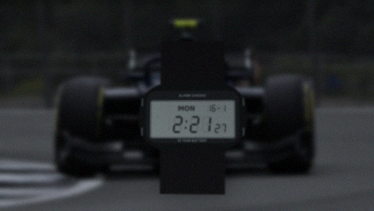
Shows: **2:21**
